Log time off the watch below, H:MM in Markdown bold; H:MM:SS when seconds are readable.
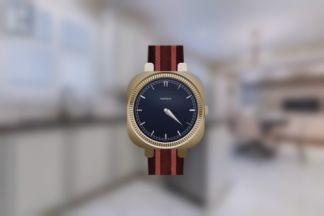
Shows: **4:22**
